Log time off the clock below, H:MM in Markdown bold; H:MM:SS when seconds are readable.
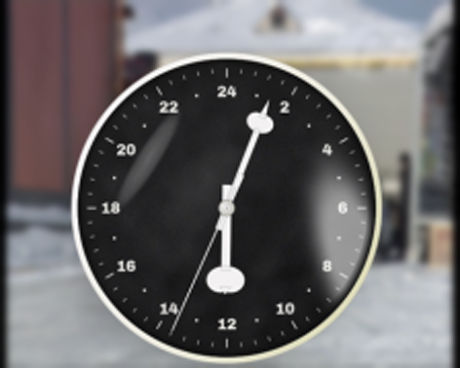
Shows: **12:03:34**
